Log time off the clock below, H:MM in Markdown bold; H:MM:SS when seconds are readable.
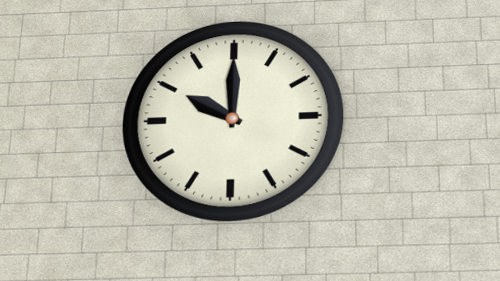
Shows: **10:00**
